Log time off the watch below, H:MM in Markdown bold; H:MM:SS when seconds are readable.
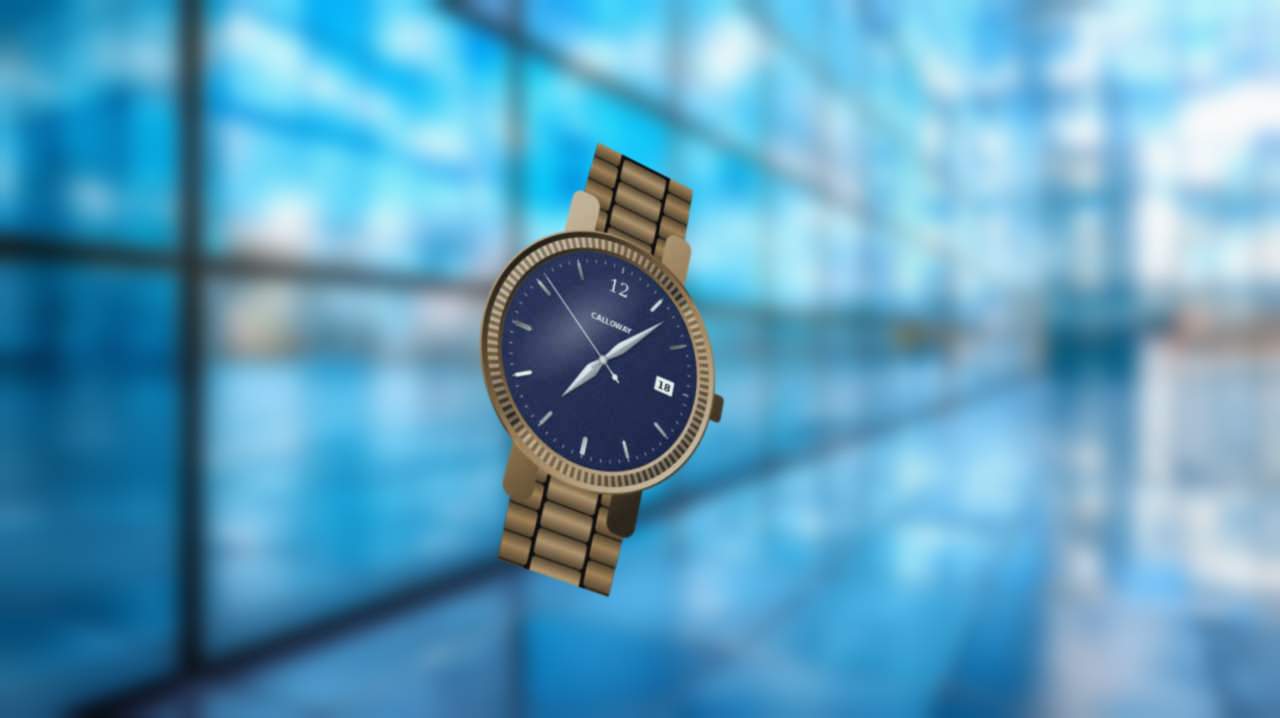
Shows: **7:06:51**
